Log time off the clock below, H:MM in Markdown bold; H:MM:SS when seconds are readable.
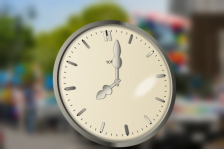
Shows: **8:02**
